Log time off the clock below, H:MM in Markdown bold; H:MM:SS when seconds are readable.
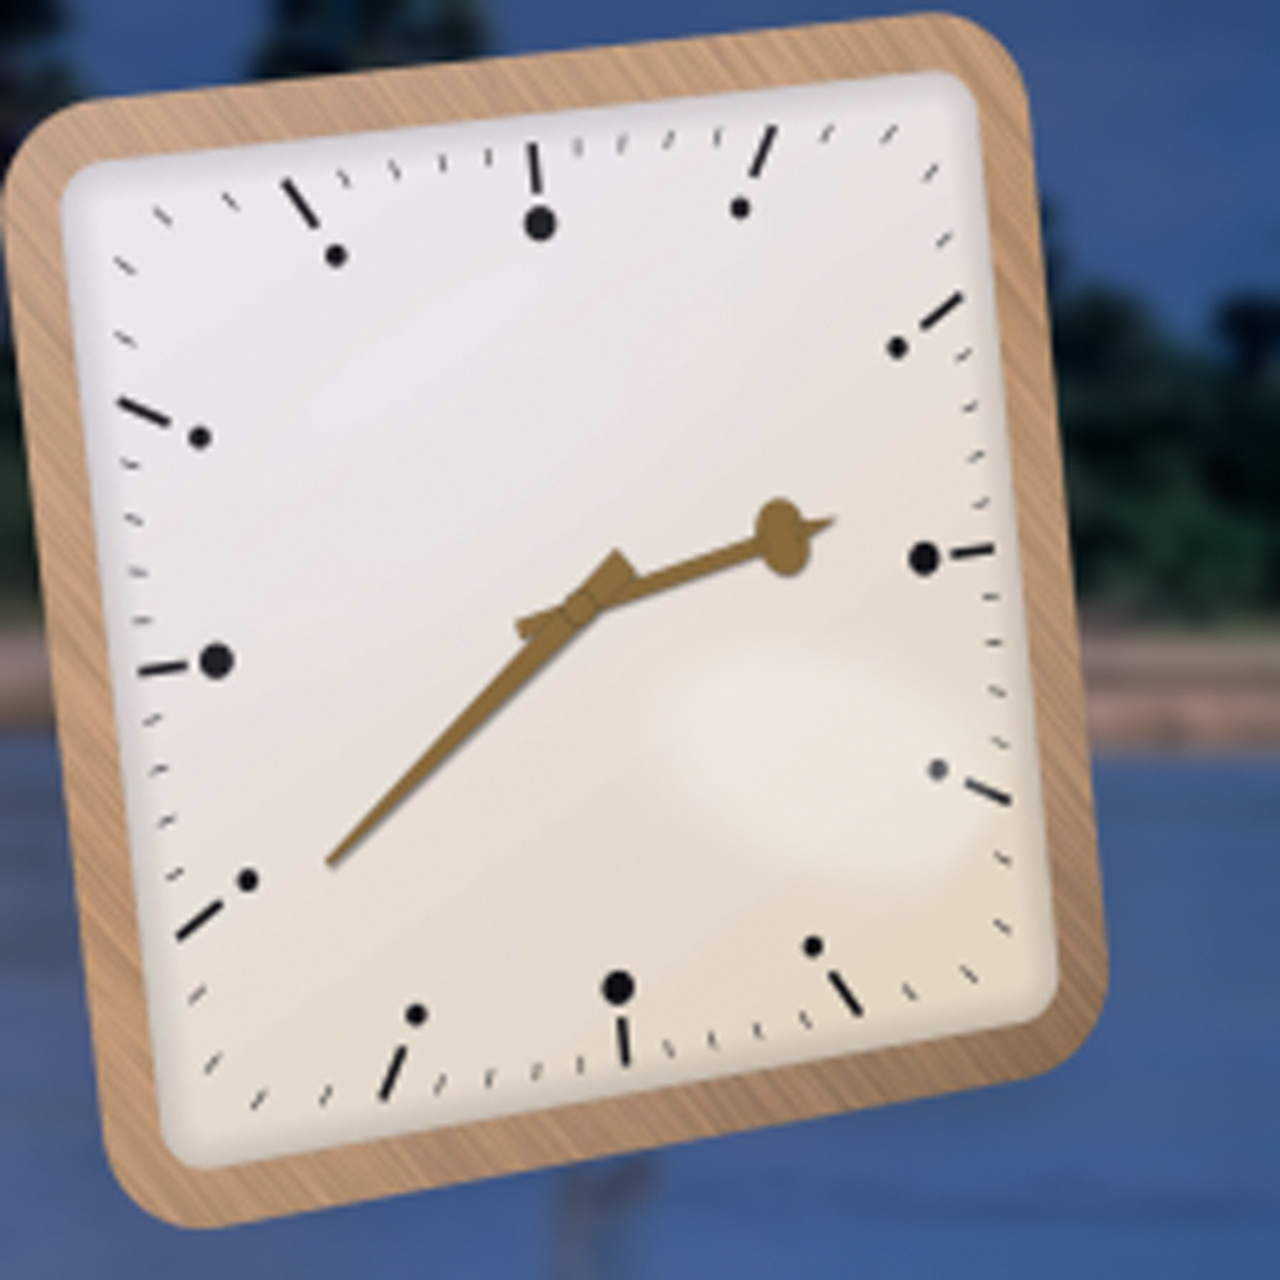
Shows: **2:39**
